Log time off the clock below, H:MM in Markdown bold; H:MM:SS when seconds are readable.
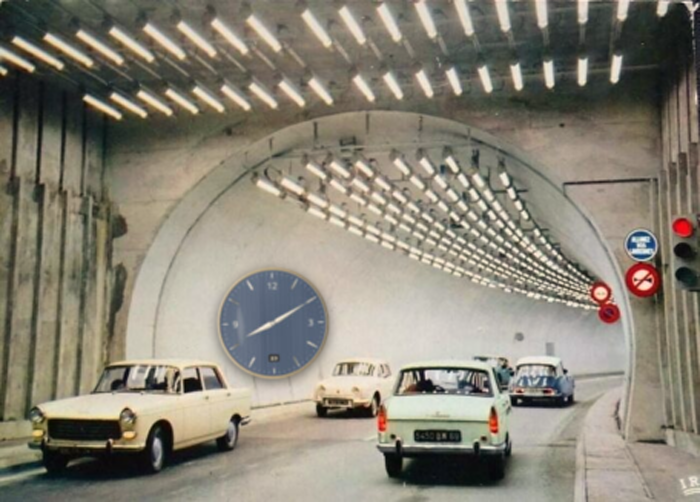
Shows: **8:10**
